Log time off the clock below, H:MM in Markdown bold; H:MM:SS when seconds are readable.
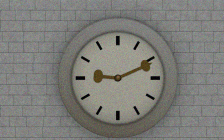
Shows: **9:11**
